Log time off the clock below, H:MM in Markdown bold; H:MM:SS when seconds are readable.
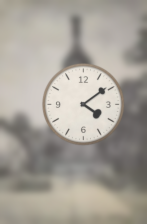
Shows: **4:09**
